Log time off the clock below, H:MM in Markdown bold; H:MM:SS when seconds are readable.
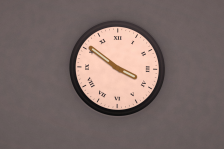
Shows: **3:51**
